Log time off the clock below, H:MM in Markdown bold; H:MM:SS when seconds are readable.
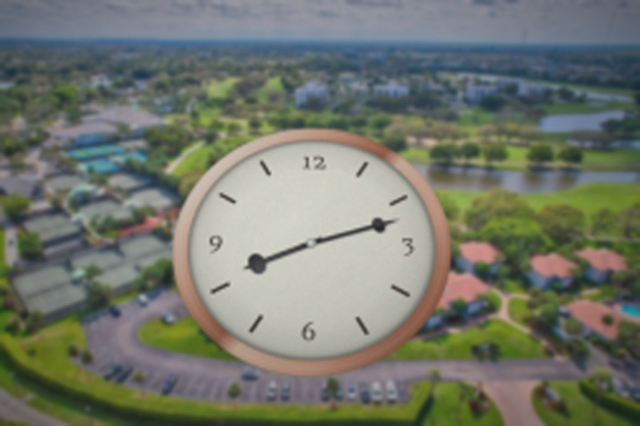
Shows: **8:12**
